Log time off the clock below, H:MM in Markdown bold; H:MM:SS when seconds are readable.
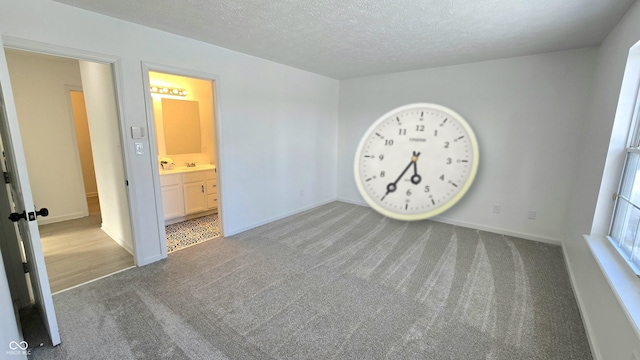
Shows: **5:35**
